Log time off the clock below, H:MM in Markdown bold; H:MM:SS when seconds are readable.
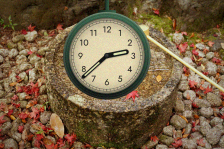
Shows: **2:38**
